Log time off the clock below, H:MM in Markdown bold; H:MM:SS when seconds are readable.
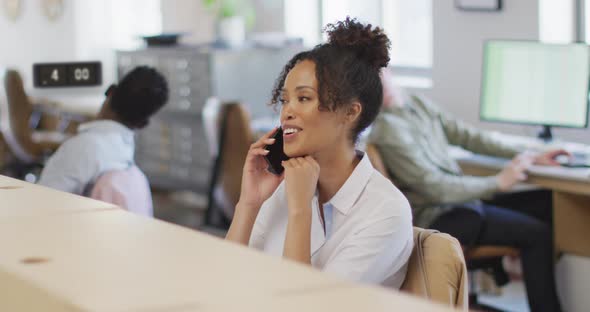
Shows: **4:00**
